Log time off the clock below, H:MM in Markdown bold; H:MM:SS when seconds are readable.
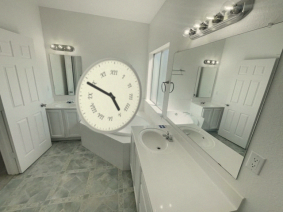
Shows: **4:49**
